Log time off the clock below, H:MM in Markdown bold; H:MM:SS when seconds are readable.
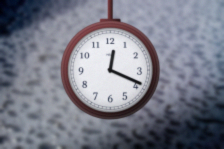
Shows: **12:19**
